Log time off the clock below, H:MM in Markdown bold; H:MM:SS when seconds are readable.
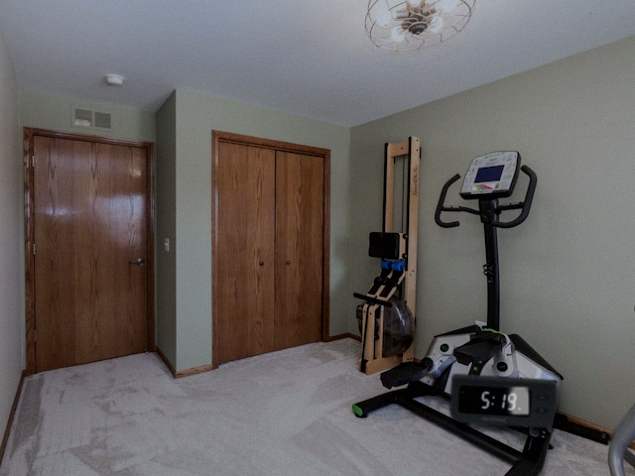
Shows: **5:19**
